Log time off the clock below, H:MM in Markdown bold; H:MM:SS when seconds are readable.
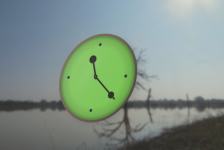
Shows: **11:22**
